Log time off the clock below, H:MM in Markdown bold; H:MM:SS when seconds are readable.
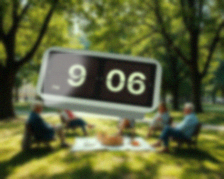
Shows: **9:06**
